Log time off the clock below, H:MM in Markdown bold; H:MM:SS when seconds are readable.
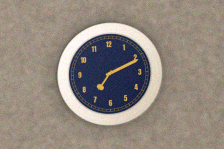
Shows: **7:11**
